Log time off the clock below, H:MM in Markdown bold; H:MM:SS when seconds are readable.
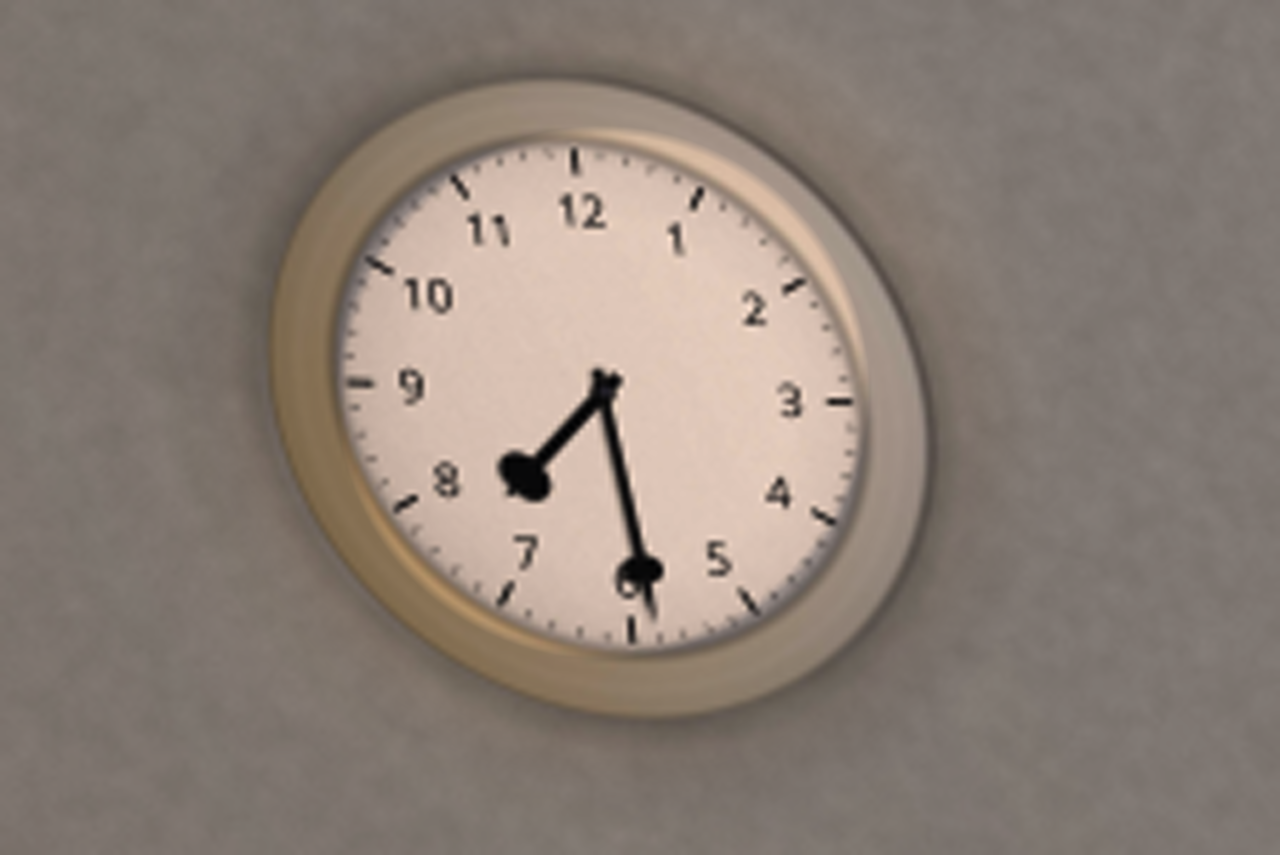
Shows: **7:29**
